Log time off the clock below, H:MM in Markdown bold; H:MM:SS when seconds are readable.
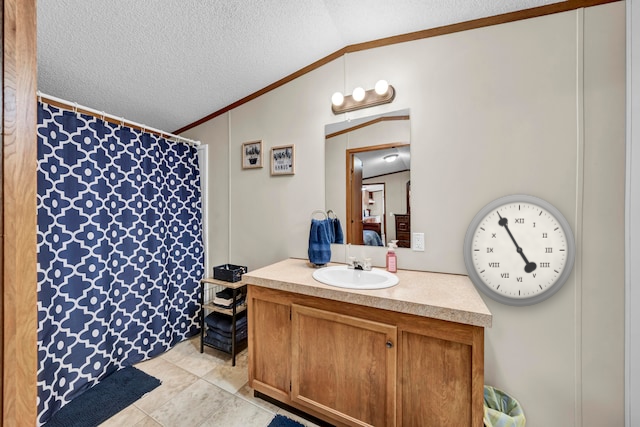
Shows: **4:55**
